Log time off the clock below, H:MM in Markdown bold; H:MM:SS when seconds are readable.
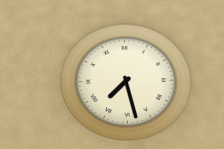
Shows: **7:28**
